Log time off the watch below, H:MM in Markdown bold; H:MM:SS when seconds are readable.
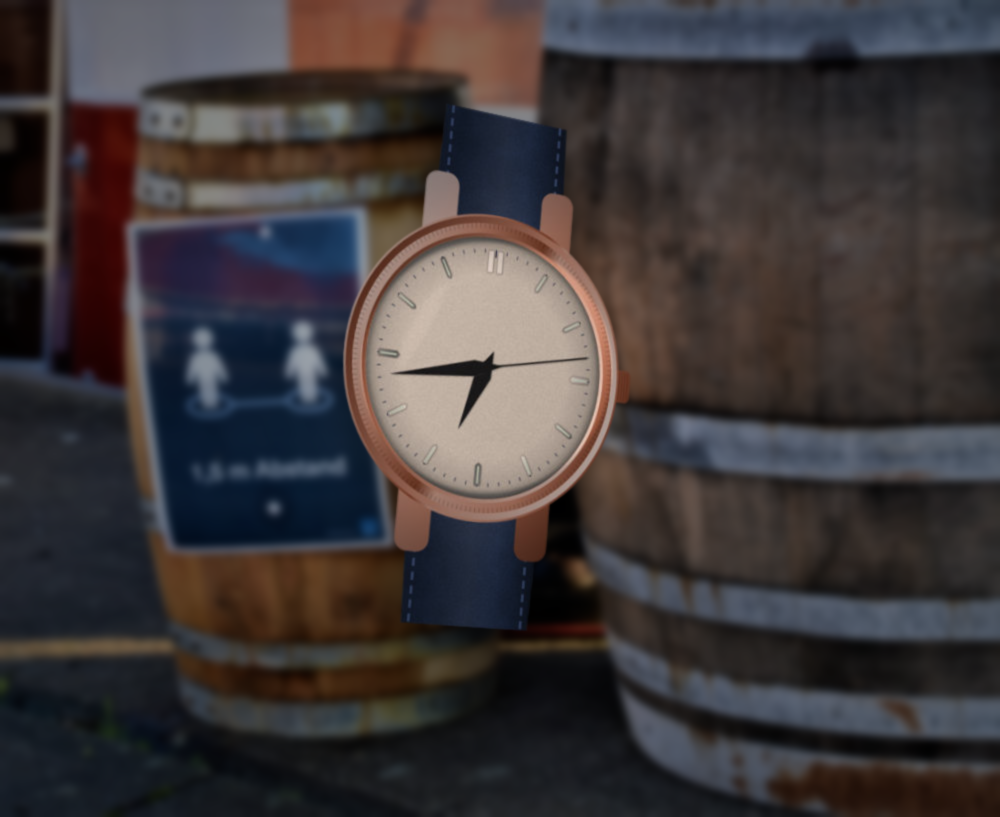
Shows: **6:43:13**
